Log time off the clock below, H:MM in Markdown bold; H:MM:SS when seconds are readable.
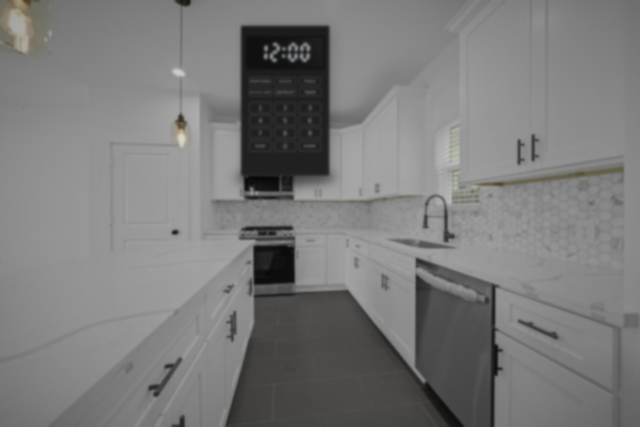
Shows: **12:00**
